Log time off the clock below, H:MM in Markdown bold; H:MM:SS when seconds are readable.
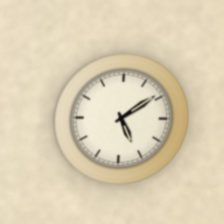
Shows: **5:09**
